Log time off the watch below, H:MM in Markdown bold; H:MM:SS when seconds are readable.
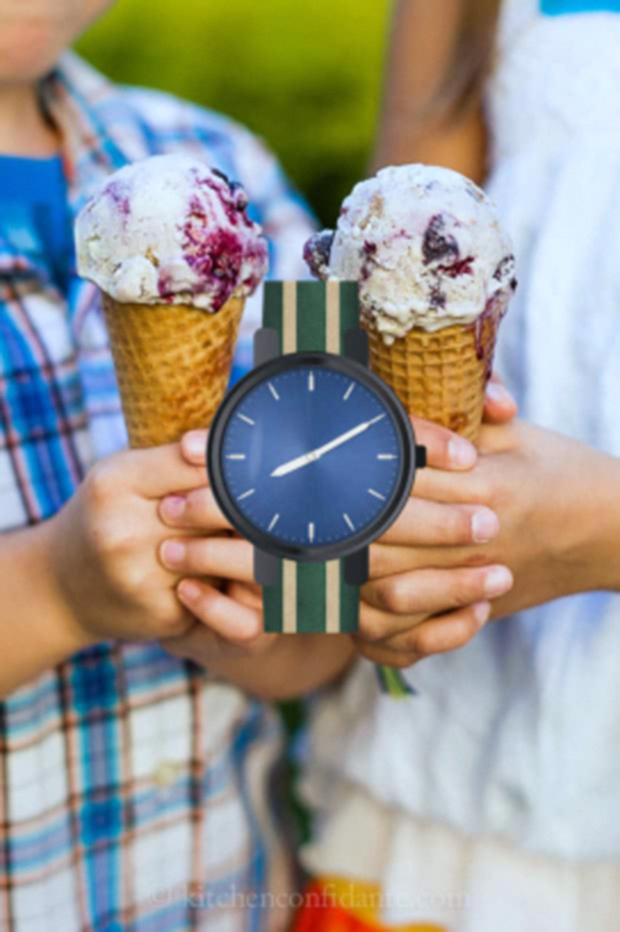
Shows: **8:10**
